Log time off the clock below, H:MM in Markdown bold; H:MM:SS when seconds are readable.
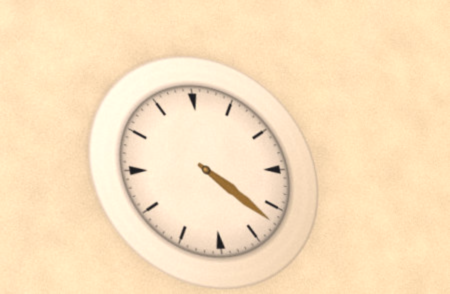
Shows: **4:22**
